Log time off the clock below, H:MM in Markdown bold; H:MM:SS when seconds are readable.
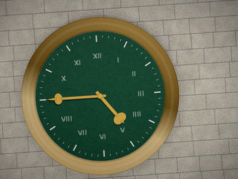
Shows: **4:45**
